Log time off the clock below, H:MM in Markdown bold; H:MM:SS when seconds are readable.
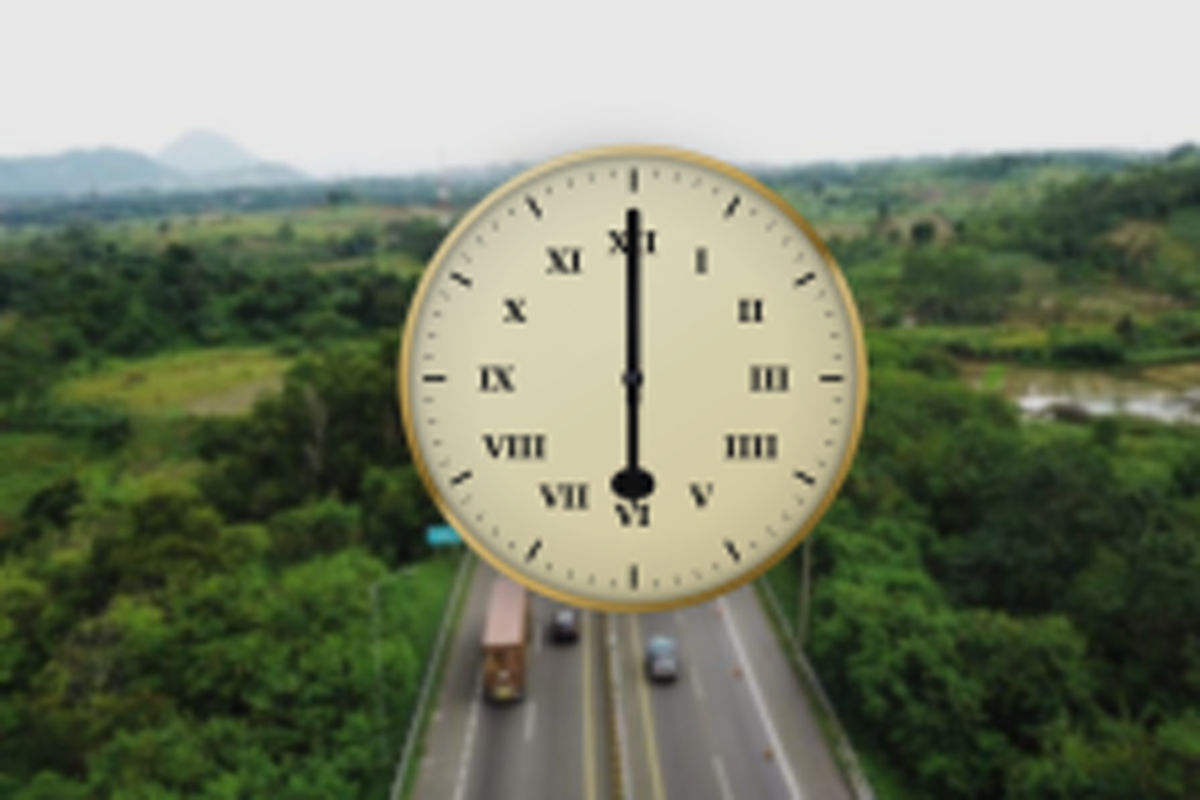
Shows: **6:00**
